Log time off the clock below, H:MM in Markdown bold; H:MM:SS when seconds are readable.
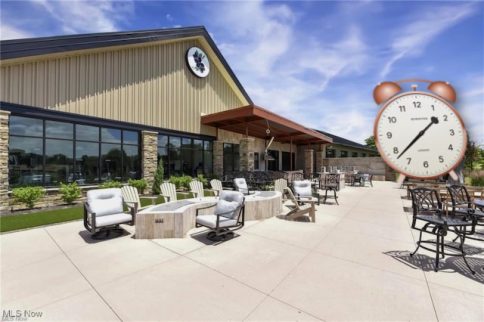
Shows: **1:38**
